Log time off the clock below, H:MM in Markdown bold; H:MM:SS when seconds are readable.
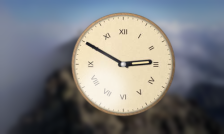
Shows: **2:50**
